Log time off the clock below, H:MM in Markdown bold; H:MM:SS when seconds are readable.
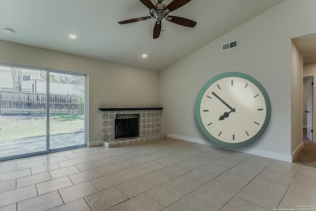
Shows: **7:52**
